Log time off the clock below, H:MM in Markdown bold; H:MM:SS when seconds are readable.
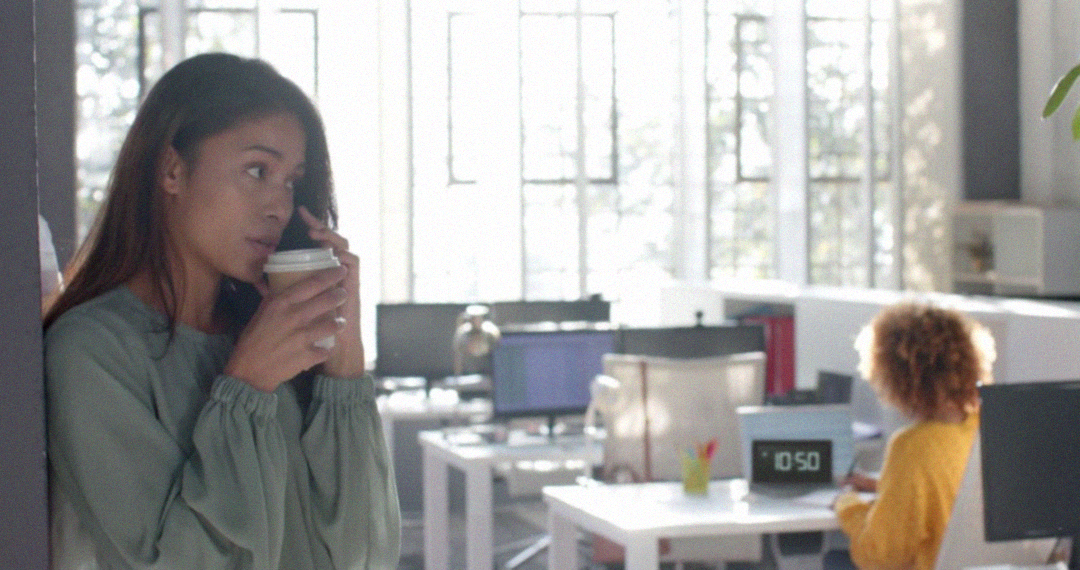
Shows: **10:50**
